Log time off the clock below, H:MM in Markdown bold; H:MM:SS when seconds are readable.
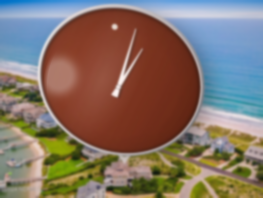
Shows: **1:03**
